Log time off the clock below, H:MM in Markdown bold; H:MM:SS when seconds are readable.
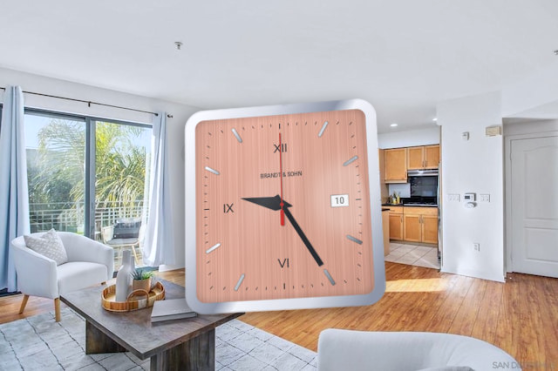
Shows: **9:25:00**
